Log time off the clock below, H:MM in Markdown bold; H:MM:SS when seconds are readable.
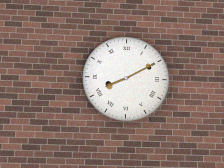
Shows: **8:10**
